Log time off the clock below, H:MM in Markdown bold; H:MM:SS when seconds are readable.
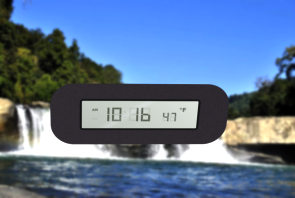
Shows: **10:16**
